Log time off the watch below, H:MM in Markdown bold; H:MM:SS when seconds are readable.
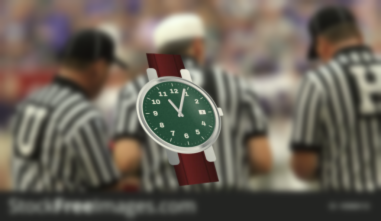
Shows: **11:04**
